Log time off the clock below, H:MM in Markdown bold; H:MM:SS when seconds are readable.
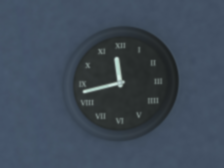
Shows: **11:43**
